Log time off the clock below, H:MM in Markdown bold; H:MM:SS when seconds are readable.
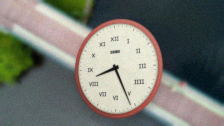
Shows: **8:26**
